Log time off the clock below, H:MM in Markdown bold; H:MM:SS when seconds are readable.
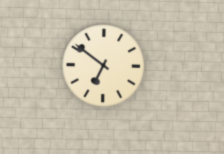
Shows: **6:51**
